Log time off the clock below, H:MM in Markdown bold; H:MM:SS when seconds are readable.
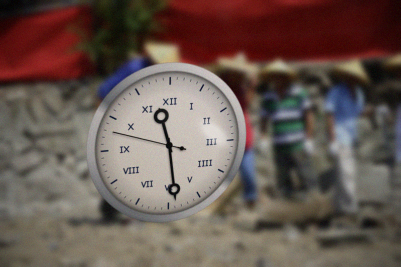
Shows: **11:28:48**
